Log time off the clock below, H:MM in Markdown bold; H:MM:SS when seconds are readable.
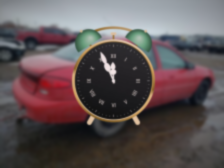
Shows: **11:56**
